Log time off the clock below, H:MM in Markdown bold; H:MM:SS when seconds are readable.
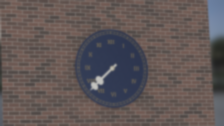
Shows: **7:38**
